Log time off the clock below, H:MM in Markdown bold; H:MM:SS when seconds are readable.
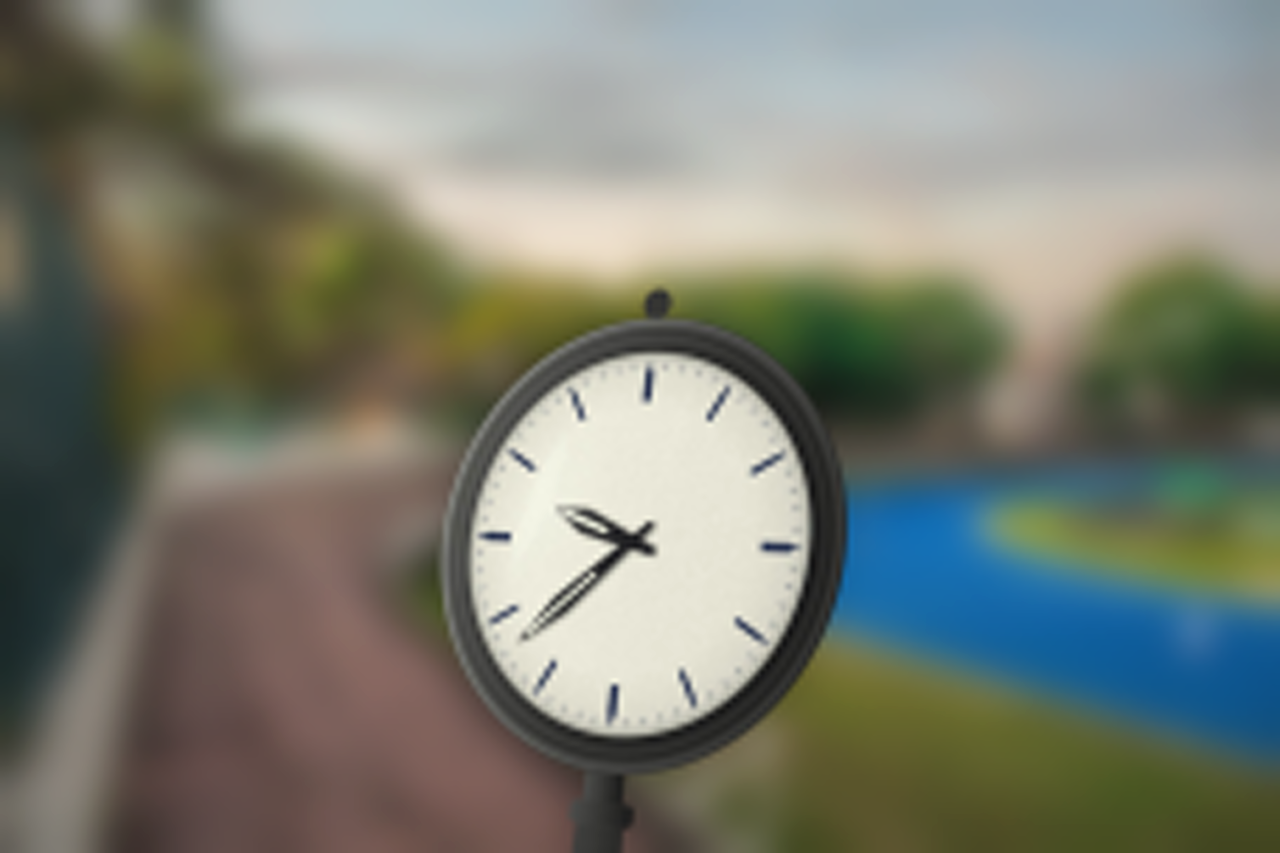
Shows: **9:38**
